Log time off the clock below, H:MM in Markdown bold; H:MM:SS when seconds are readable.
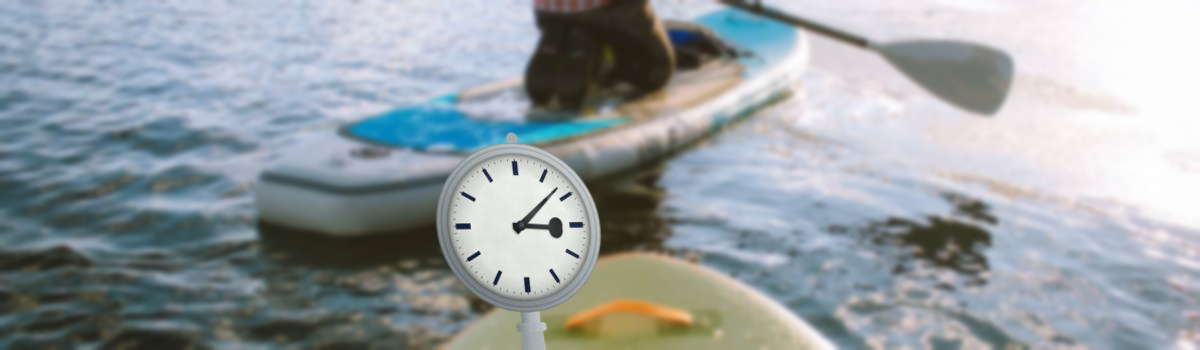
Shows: **3:08**
